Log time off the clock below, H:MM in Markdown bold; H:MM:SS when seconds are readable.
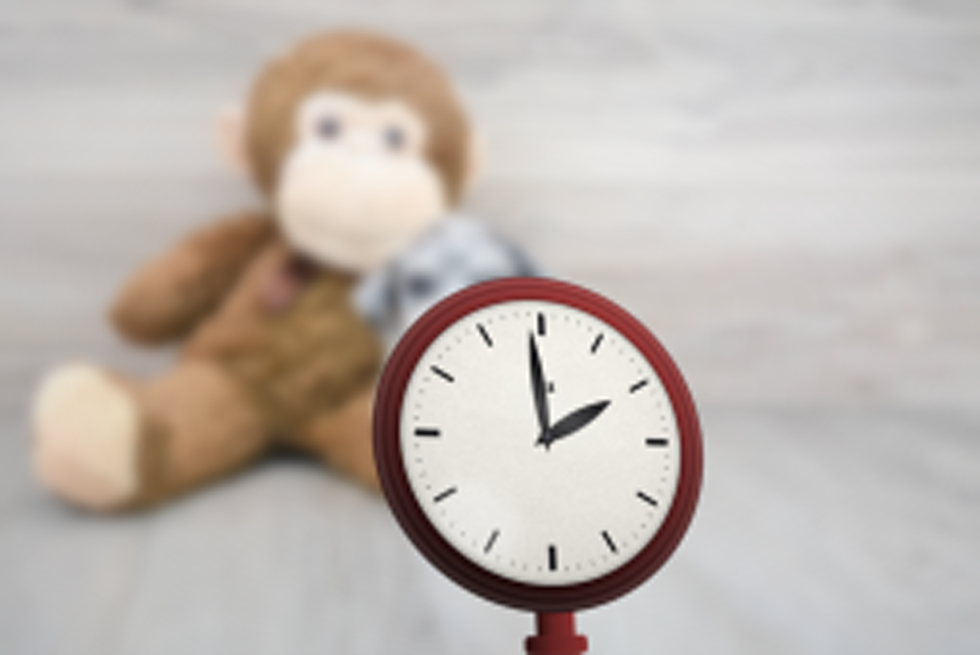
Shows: **1:59**
